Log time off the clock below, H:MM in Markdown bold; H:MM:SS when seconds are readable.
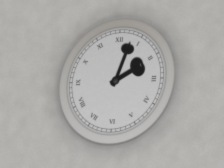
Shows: **2:03**
